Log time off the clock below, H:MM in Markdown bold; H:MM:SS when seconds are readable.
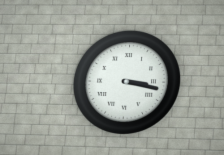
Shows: **3:17**
